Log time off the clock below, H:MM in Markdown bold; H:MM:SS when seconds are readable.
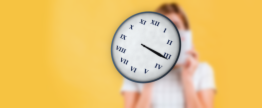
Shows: **3:16**
